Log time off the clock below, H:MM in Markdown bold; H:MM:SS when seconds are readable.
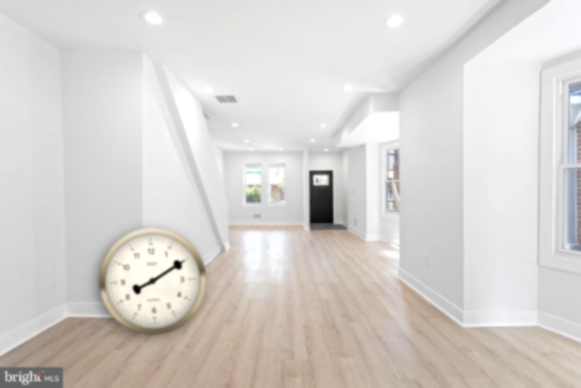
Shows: **8:10**
